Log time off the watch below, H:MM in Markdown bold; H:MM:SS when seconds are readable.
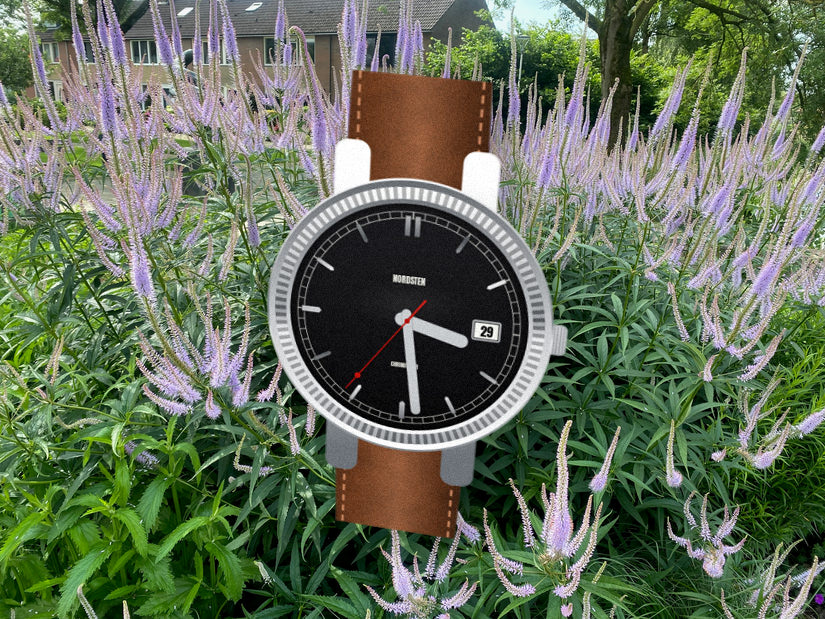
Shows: **3:28:36**
